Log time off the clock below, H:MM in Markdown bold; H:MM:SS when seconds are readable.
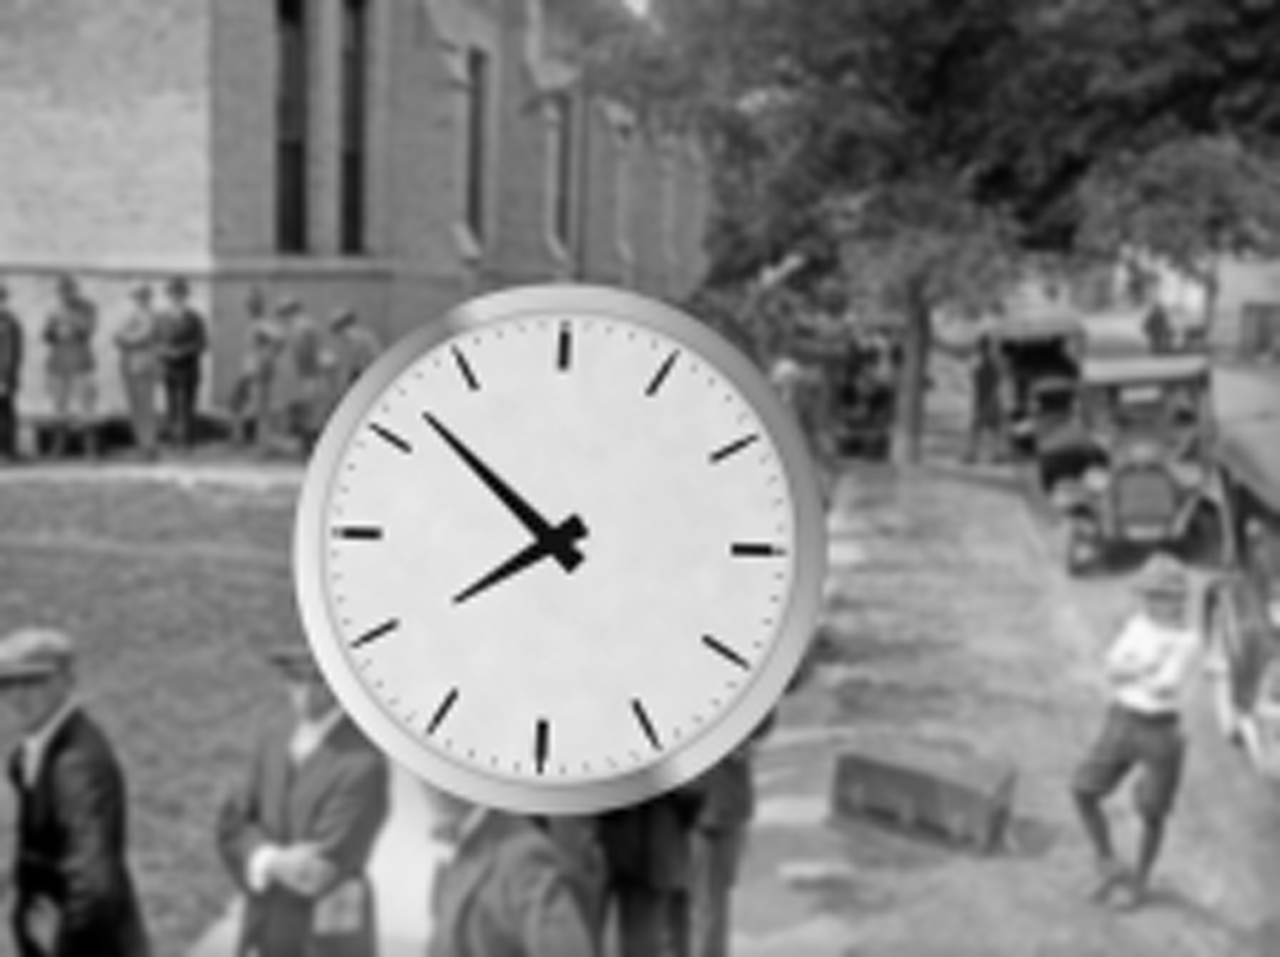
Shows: **7:52**
